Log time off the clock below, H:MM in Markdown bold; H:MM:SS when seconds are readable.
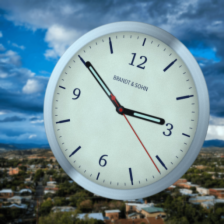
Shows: **2:50:21**
